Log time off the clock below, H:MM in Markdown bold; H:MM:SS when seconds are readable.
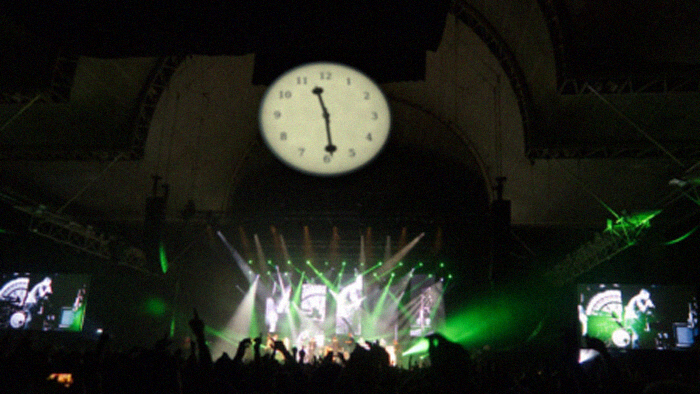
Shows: **11:29**
